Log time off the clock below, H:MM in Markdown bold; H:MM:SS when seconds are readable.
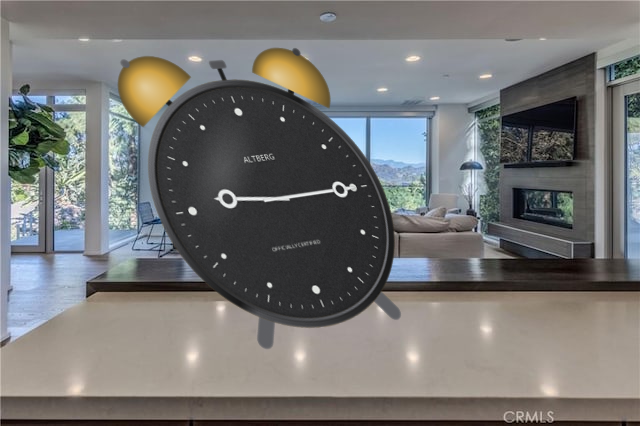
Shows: **9:15**
